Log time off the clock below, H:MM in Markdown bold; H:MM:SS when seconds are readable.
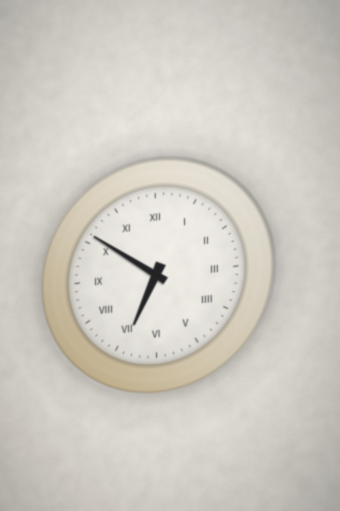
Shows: **6:51**
